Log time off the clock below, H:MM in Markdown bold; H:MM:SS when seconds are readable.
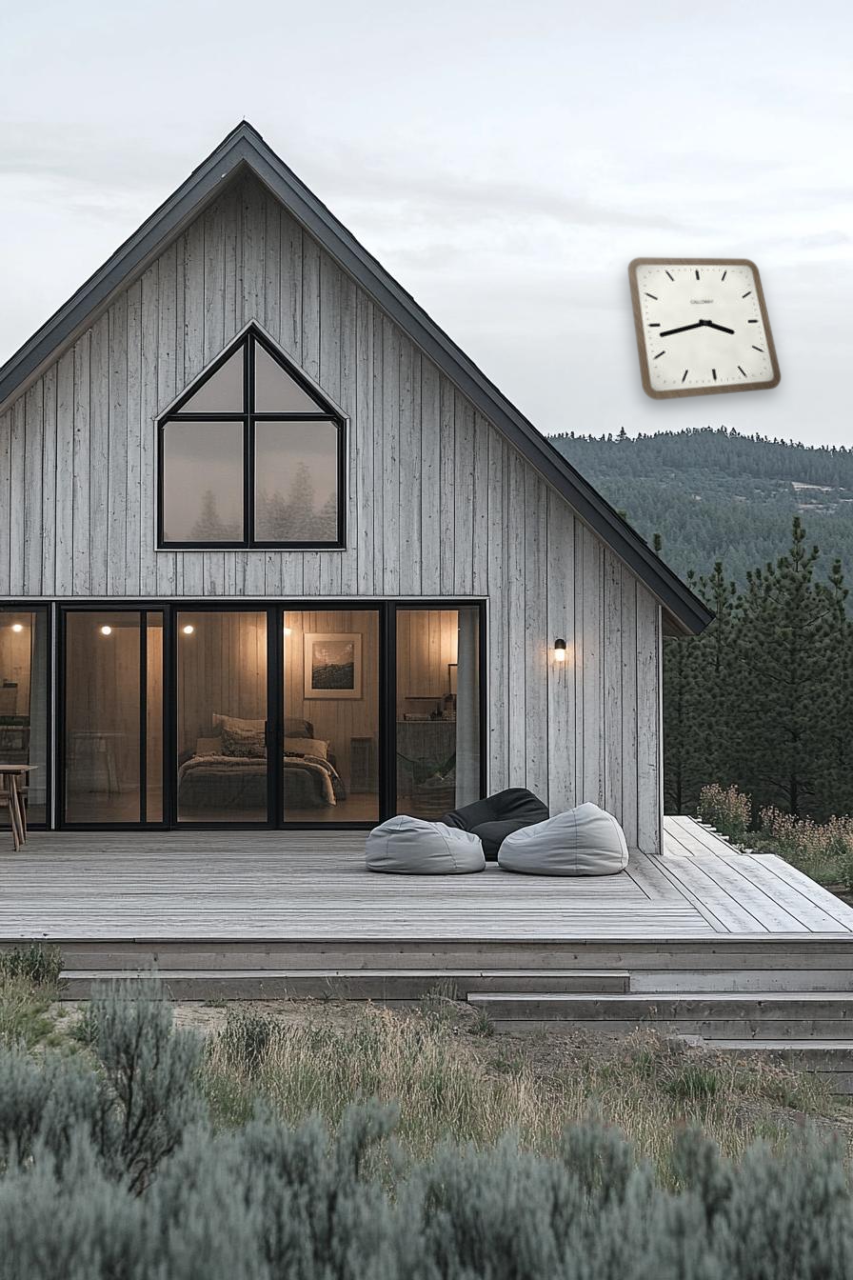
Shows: **3:43**
